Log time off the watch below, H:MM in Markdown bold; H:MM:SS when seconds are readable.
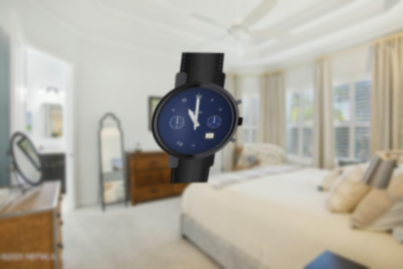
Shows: **11:00**
